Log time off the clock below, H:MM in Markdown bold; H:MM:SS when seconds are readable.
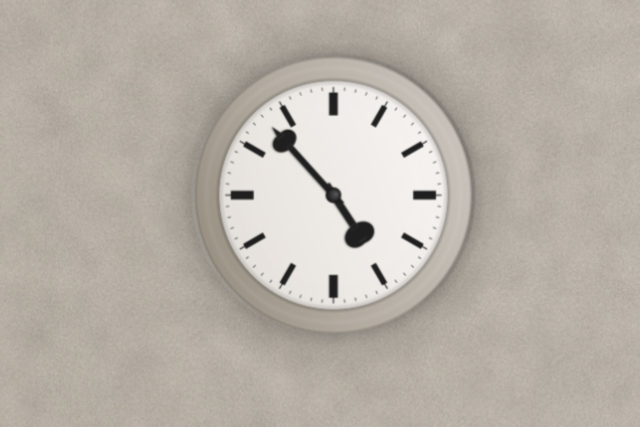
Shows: **4:53**
